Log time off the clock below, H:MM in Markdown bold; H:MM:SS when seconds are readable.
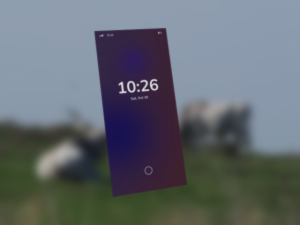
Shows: **10:26**
